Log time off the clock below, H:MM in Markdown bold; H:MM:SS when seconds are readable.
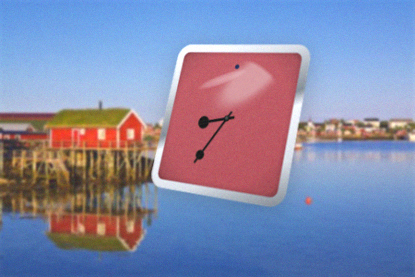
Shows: **8:35**
